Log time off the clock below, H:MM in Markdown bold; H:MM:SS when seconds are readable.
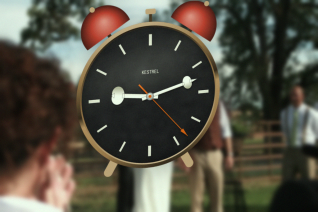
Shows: **9:12:23**
